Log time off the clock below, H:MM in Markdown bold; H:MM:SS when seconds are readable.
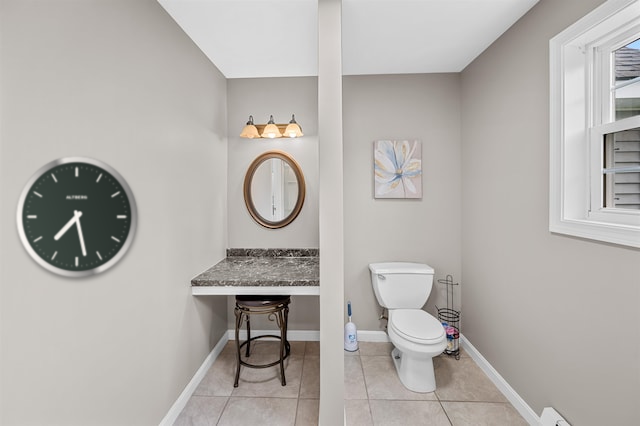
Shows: **7:28**
